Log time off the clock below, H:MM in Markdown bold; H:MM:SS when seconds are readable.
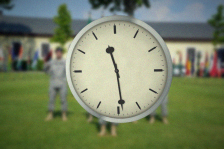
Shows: **11:29**
